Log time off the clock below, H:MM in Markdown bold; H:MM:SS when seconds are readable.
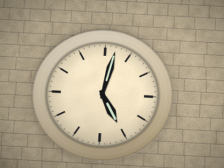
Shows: **5:02**
